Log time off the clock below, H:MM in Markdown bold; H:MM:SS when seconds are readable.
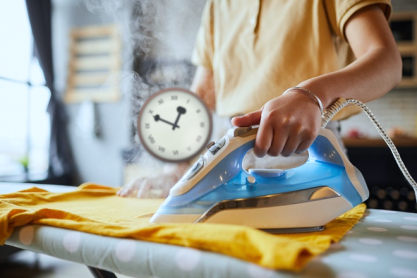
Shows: **12:49**
